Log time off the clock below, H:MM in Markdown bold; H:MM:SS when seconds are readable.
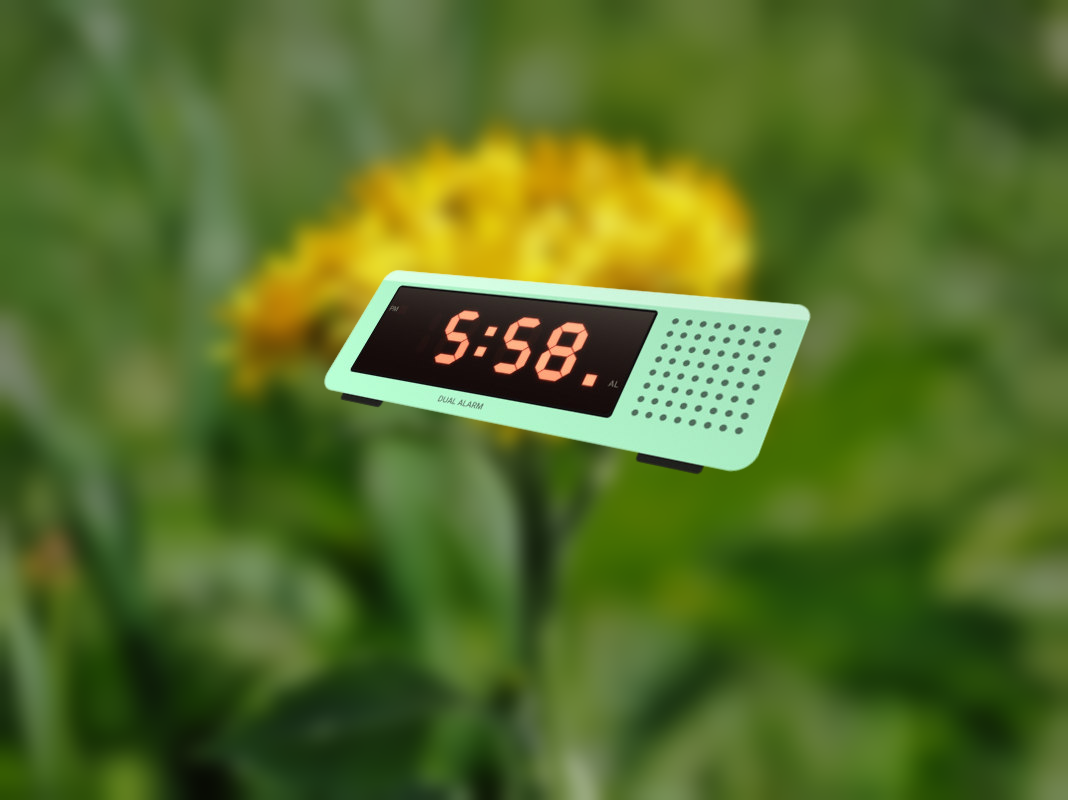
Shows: **5:58**
